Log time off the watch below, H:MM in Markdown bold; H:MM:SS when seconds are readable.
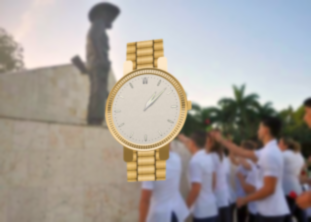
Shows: **1:08**
